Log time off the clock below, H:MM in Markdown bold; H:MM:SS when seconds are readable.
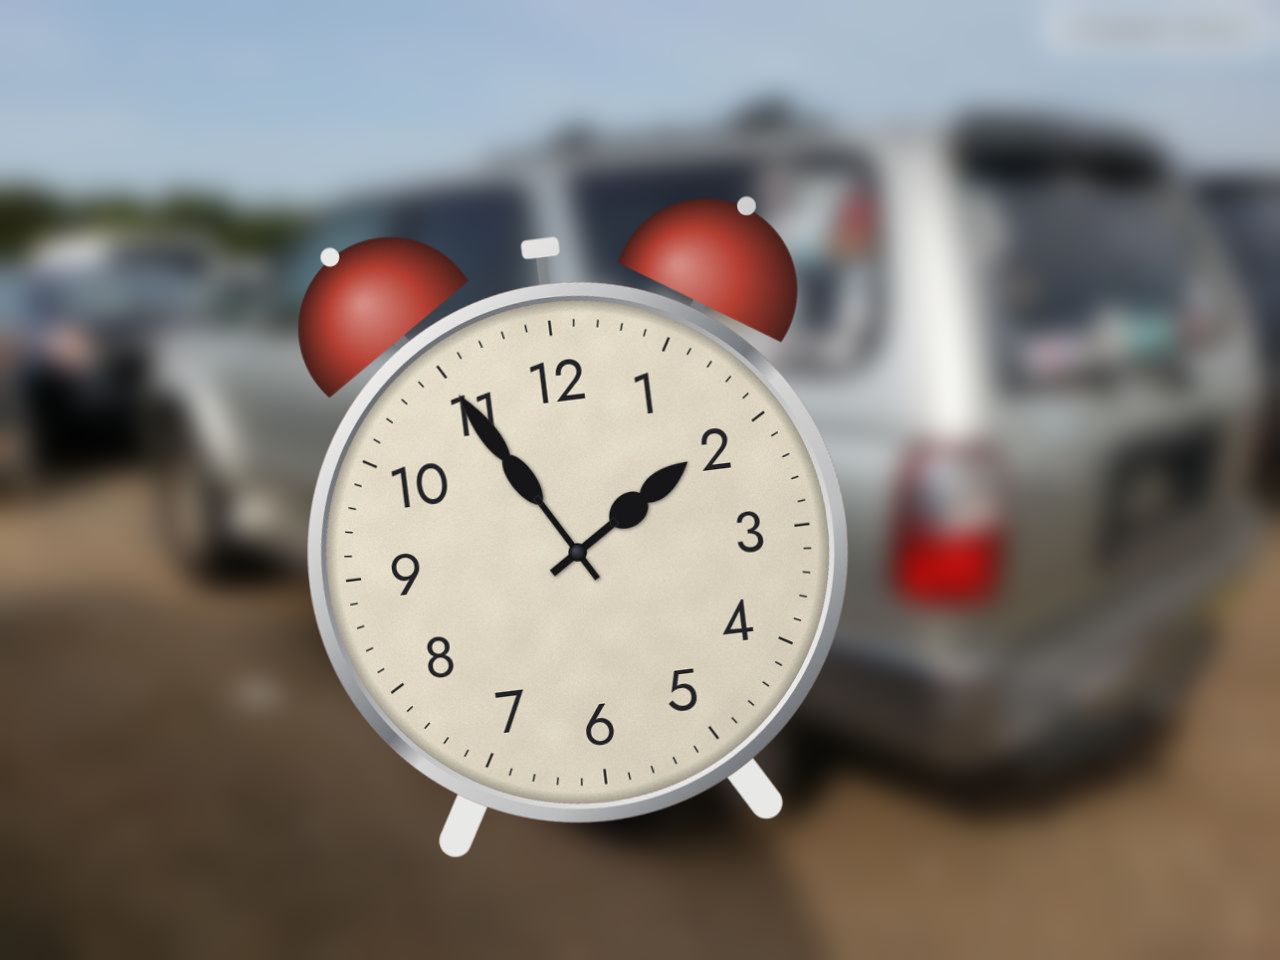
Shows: **1:55**
